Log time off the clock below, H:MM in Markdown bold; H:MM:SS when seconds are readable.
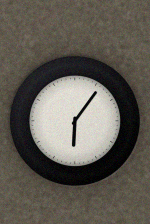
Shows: **6:06**
